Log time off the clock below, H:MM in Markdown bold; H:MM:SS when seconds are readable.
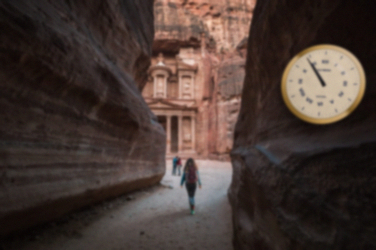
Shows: **10:54**
